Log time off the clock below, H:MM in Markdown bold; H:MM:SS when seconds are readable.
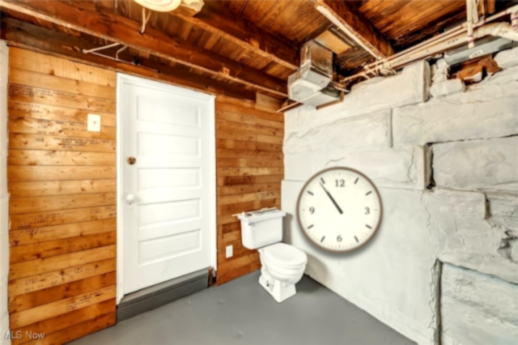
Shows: **10:54**
